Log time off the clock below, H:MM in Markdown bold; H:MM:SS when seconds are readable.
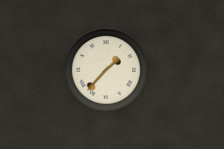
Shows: **1:37**
